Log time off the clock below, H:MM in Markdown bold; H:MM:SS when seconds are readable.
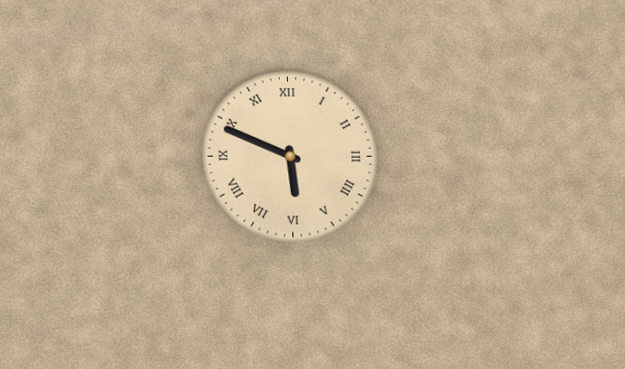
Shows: **5:49**
